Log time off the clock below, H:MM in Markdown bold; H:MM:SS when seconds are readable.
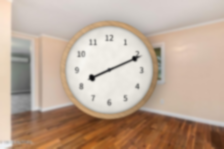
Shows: **8:11**
